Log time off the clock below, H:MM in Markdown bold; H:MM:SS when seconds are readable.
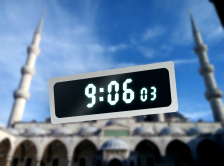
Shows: **9:06:03**
